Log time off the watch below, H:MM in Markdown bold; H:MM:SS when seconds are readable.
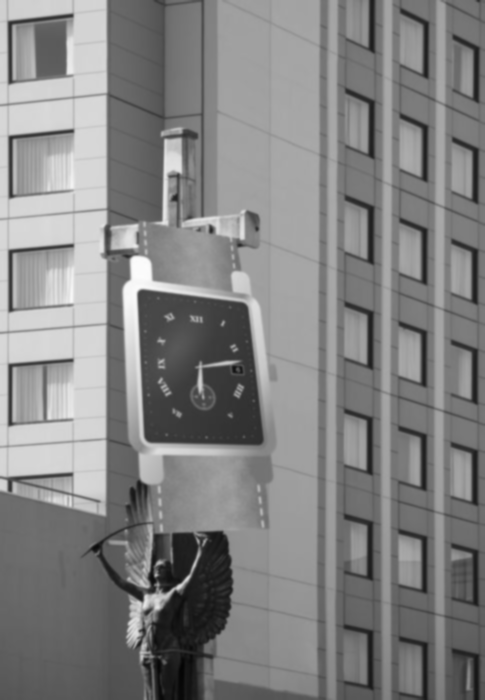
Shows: **6:13**
